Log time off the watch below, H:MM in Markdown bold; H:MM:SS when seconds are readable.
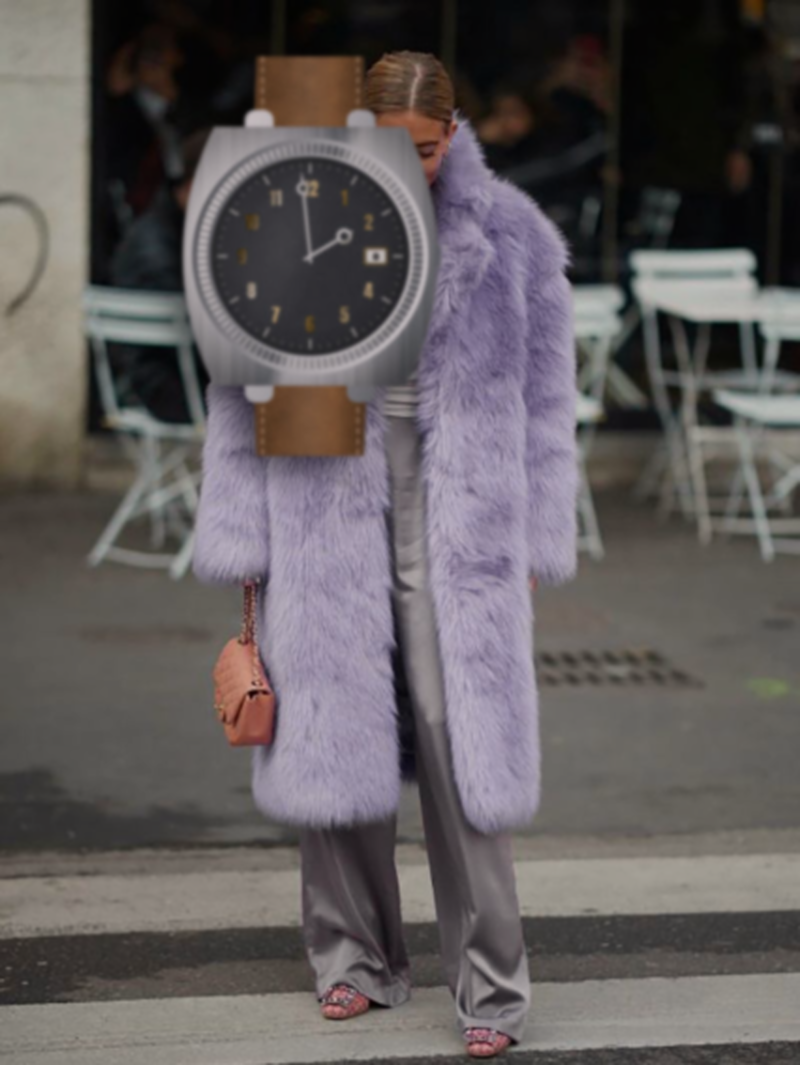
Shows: **1:59**
